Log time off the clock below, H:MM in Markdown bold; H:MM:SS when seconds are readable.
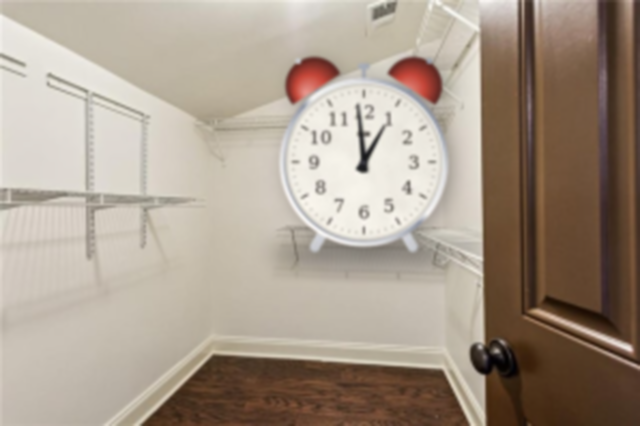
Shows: **12:59**
